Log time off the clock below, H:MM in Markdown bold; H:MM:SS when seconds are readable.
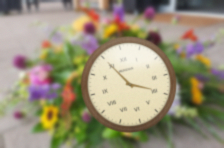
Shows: **3:55**
